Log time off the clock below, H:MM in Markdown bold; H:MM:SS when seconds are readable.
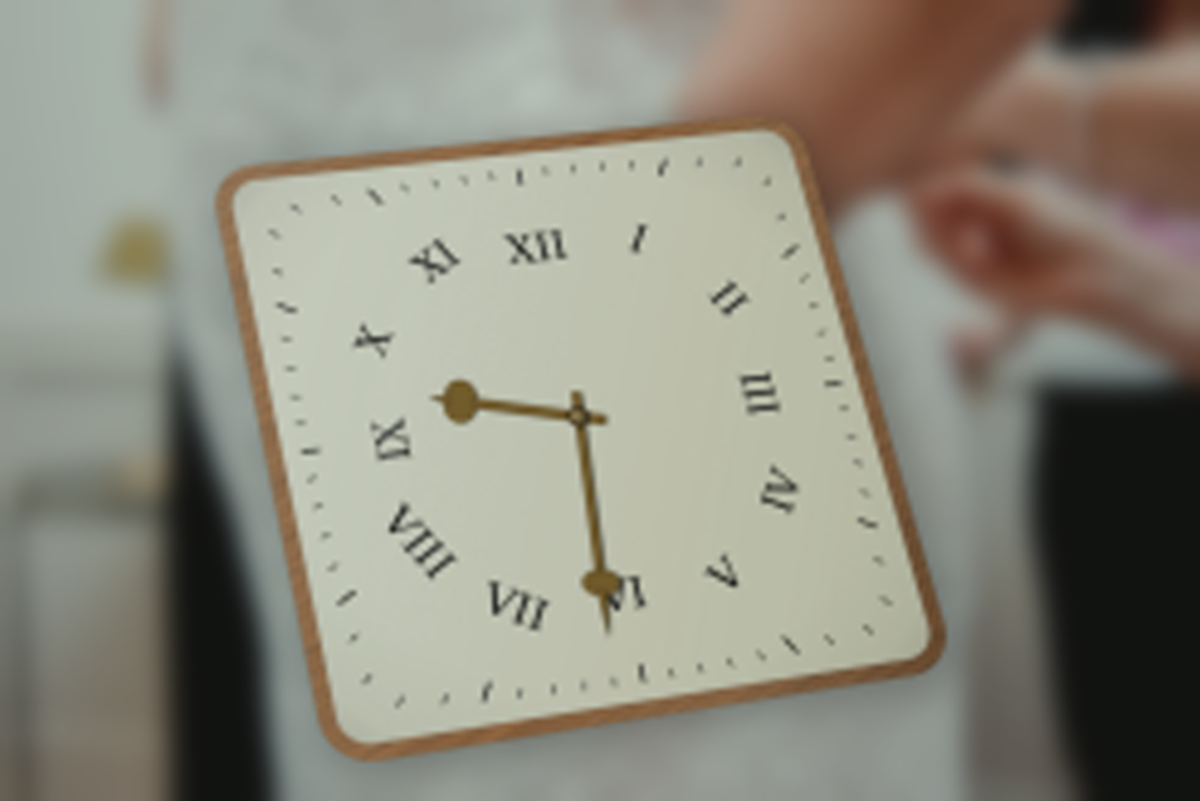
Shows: **9:31**
